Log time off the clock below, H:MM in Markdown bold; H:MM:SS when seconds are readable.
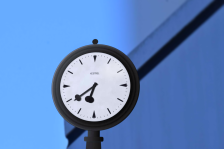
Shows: **6:39**
